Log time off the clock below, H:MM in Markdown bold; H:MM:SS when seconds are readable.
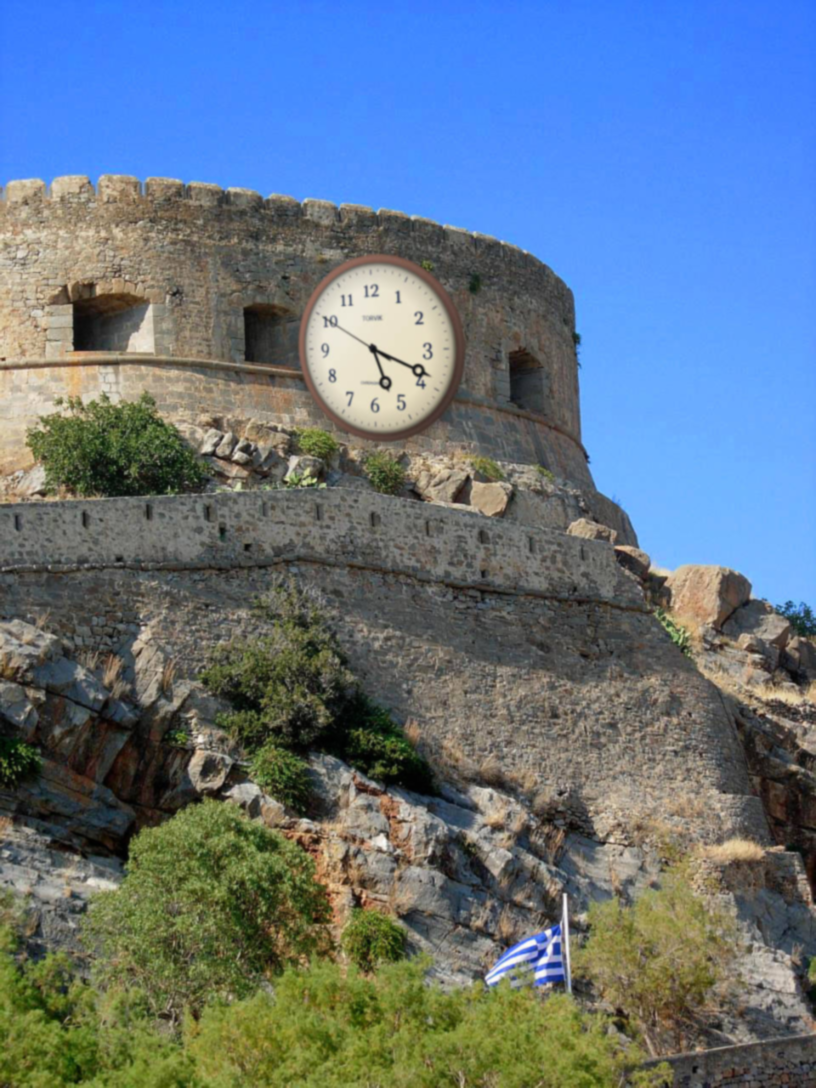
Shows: **5:18:50**
